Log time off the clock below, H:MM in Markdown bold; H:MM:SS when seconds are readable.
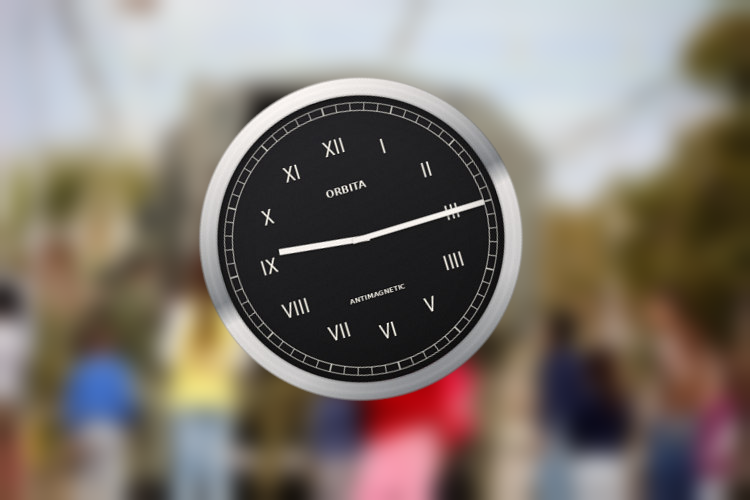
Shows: **9:15**
